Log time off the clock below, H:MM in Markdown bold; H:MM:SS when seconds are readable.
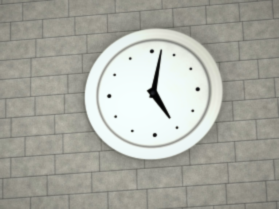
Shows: **5:02**
